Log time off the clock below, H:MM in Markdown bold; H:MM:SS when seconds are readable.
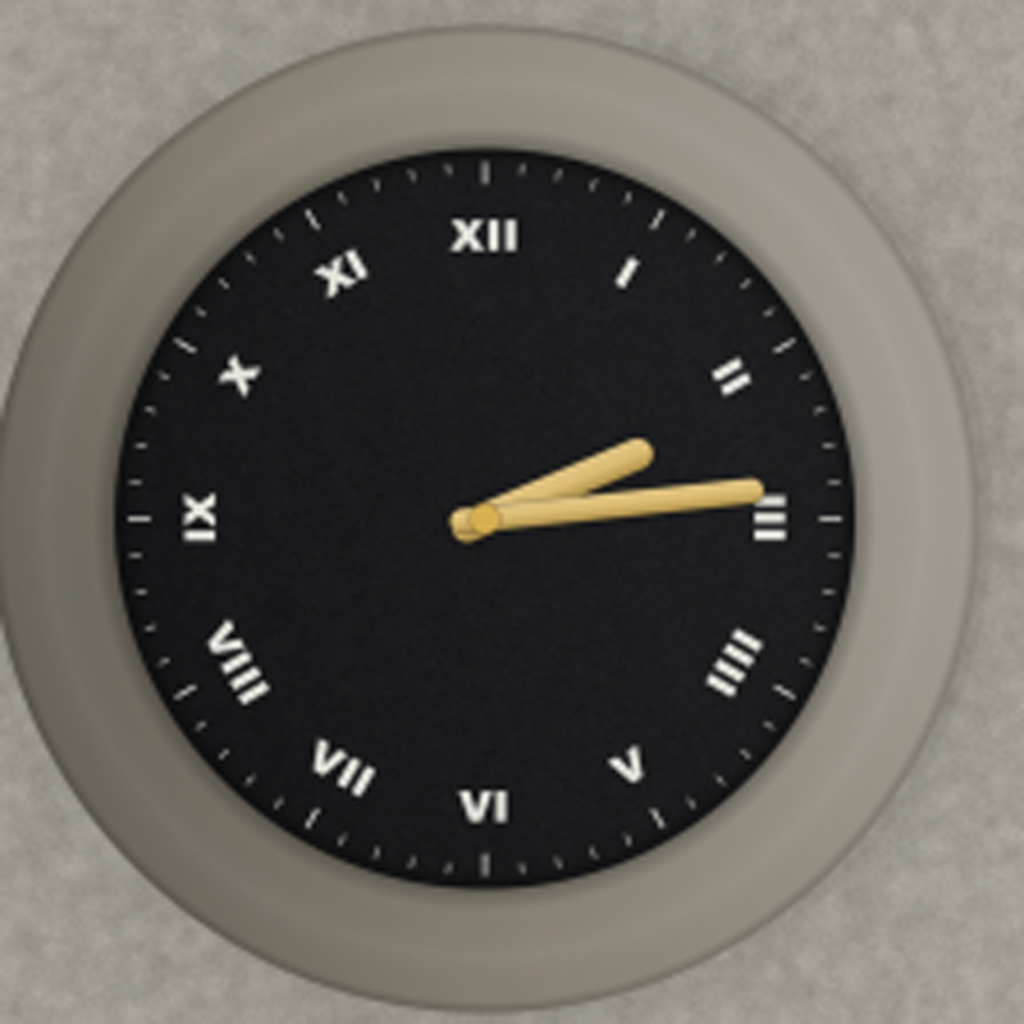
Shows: **2:14**
